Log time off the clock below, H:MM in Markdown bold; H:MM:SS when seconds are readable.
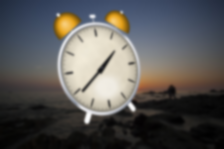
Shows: **1:39**
